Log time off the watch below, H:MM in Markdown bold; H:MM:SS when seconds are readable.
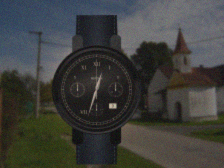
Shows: **12:33**
